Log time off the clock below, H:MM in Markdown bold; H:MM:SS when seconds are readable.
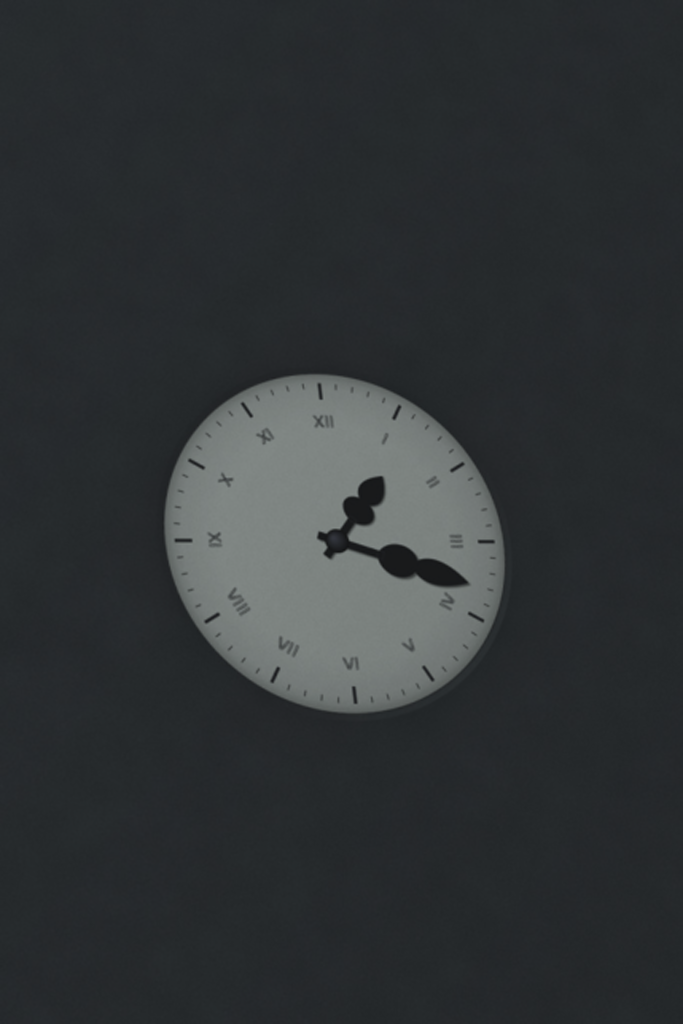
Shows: **1:18**
